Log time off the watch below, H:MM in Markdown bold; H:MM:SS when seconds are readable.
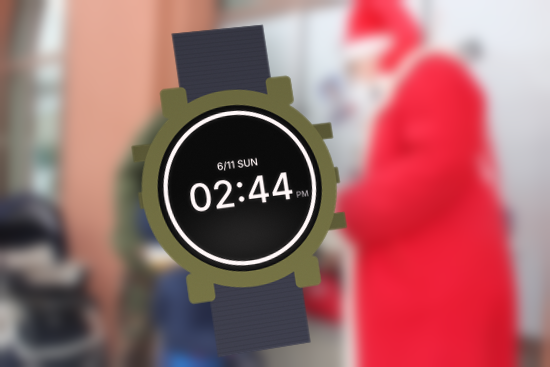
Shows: **2:44**
